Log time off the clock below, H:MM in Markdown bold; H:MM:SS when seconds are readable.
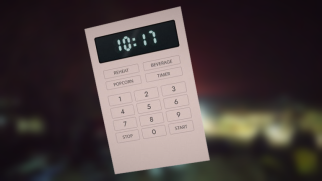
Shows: **10:17**
